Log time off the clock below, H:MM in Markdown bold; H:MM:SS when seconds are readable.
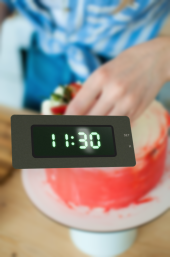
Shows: **11:30**
